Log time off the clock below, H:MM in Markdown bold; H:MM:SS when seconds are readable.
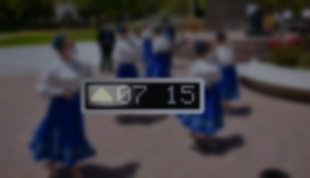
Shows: **7:15**
